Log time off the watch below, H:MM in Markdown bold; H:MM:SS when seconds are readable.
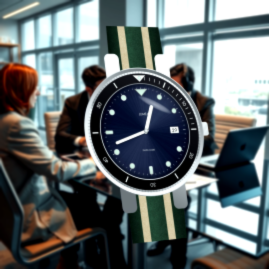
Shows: **12:42**
